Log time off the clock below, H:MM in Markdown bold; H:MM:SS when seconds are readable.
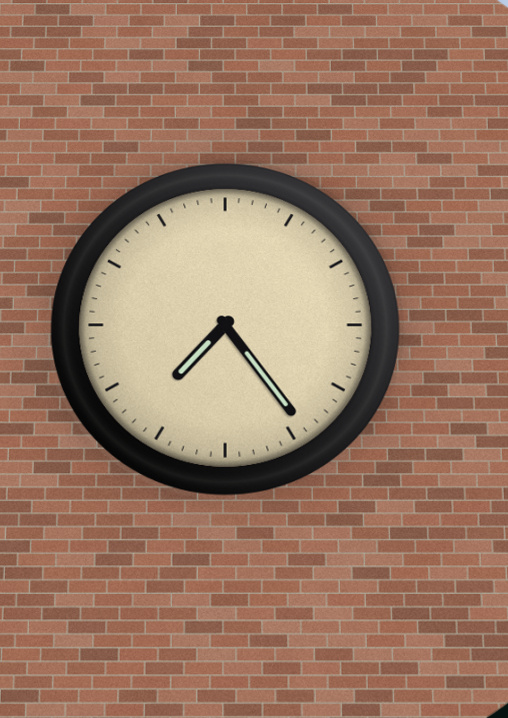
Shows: **7:24**
